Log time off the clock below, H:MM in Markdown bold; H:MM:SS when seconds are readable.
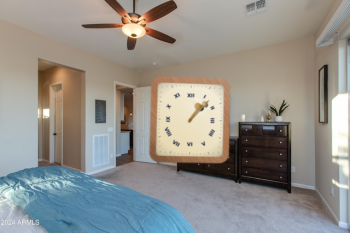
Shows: **1:07**
